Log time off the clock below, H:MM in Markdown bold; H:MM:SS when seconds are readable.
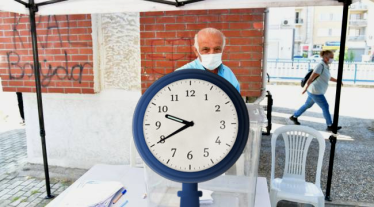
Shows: **9:40**
